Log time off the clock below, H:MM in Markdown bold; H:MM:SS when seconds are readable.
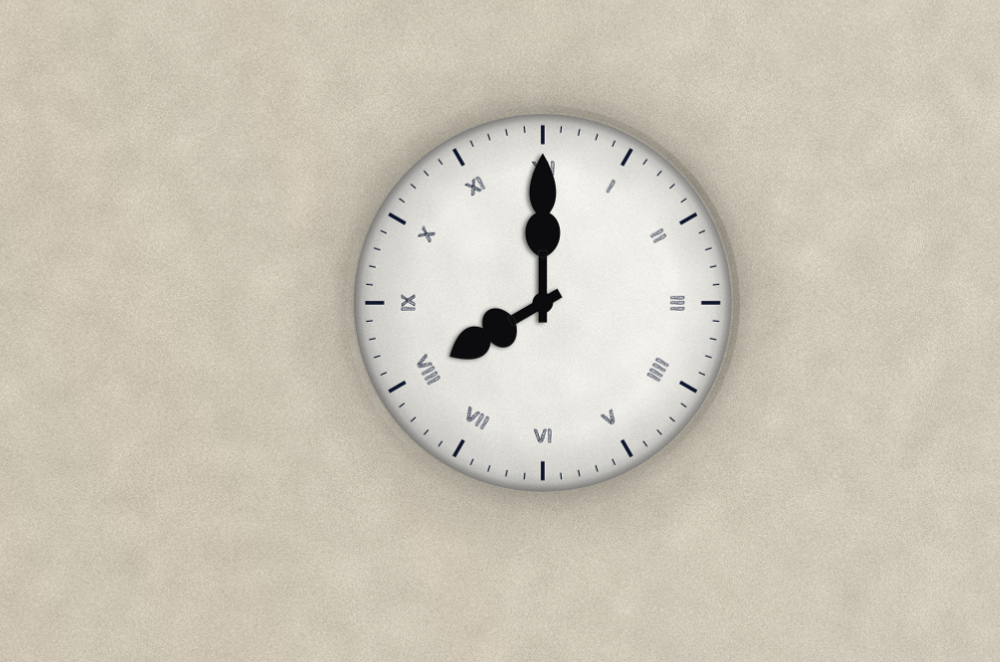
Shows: **8:00**
